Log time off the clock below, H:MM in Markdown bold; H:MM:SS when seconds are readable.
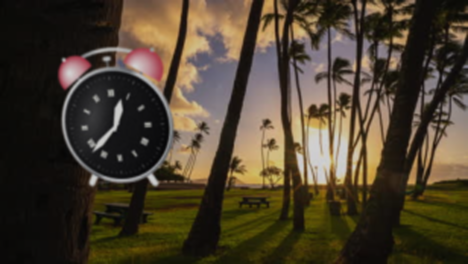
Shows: **12:38**
